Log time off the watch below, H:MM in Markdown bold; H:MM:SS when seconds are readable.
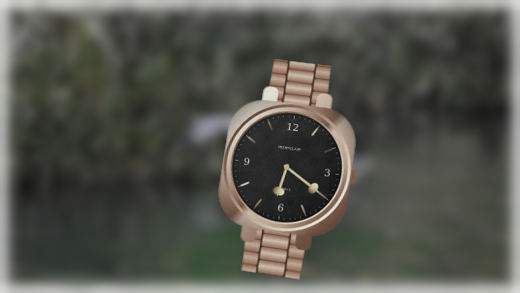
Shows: **6:20**
